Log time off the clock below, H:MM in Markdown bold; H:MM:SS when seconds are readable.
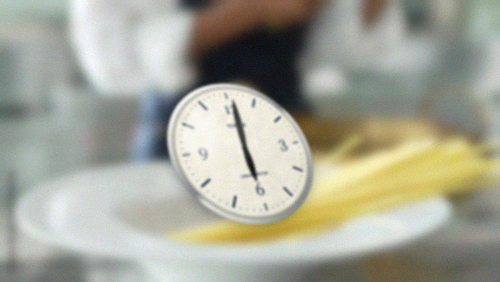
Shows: **6:01**
